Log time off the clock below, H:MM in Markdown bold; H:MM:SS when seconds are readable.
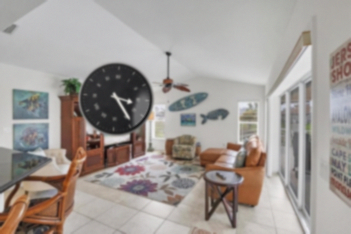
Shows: **3:24**
